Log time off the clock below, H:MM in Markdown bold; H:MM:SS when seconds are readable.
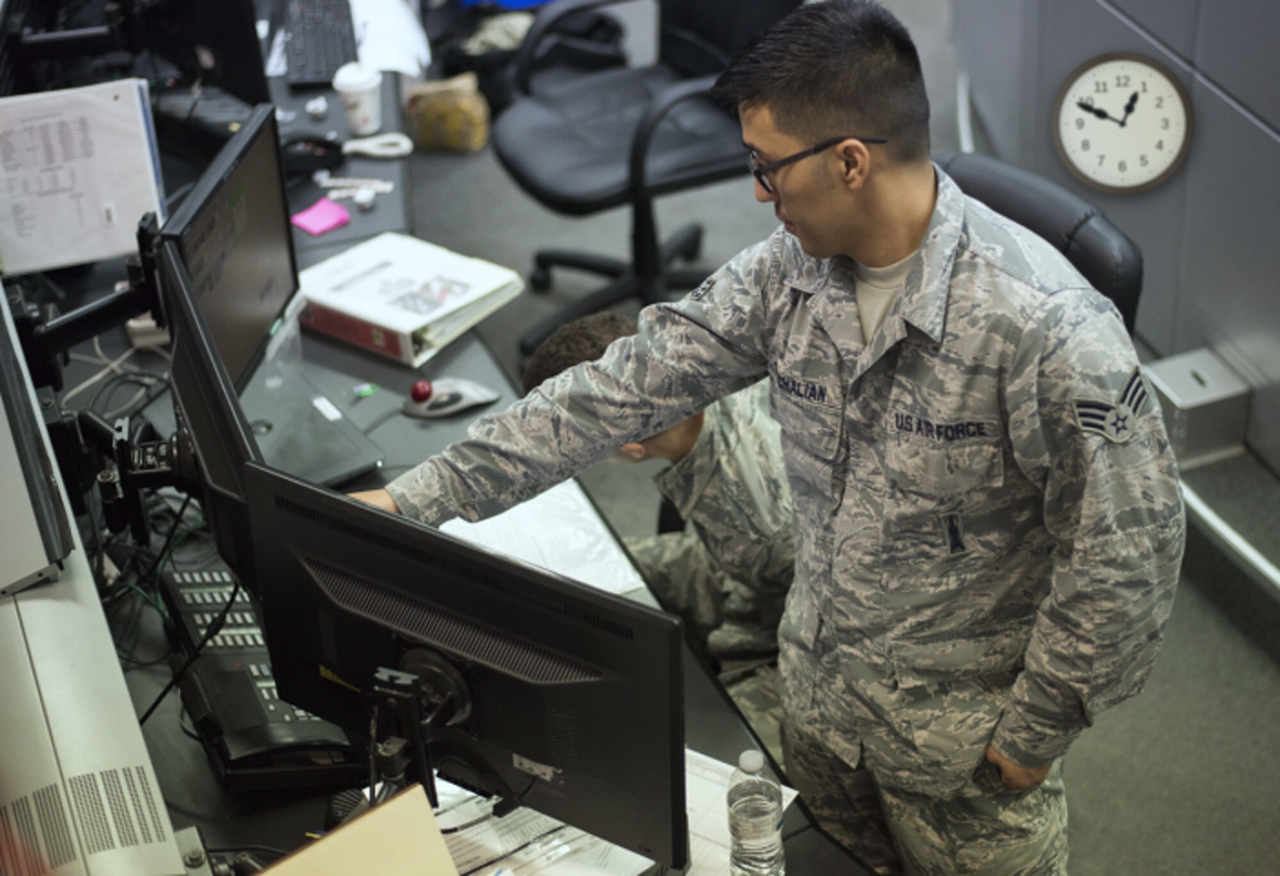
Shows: **12:49**
